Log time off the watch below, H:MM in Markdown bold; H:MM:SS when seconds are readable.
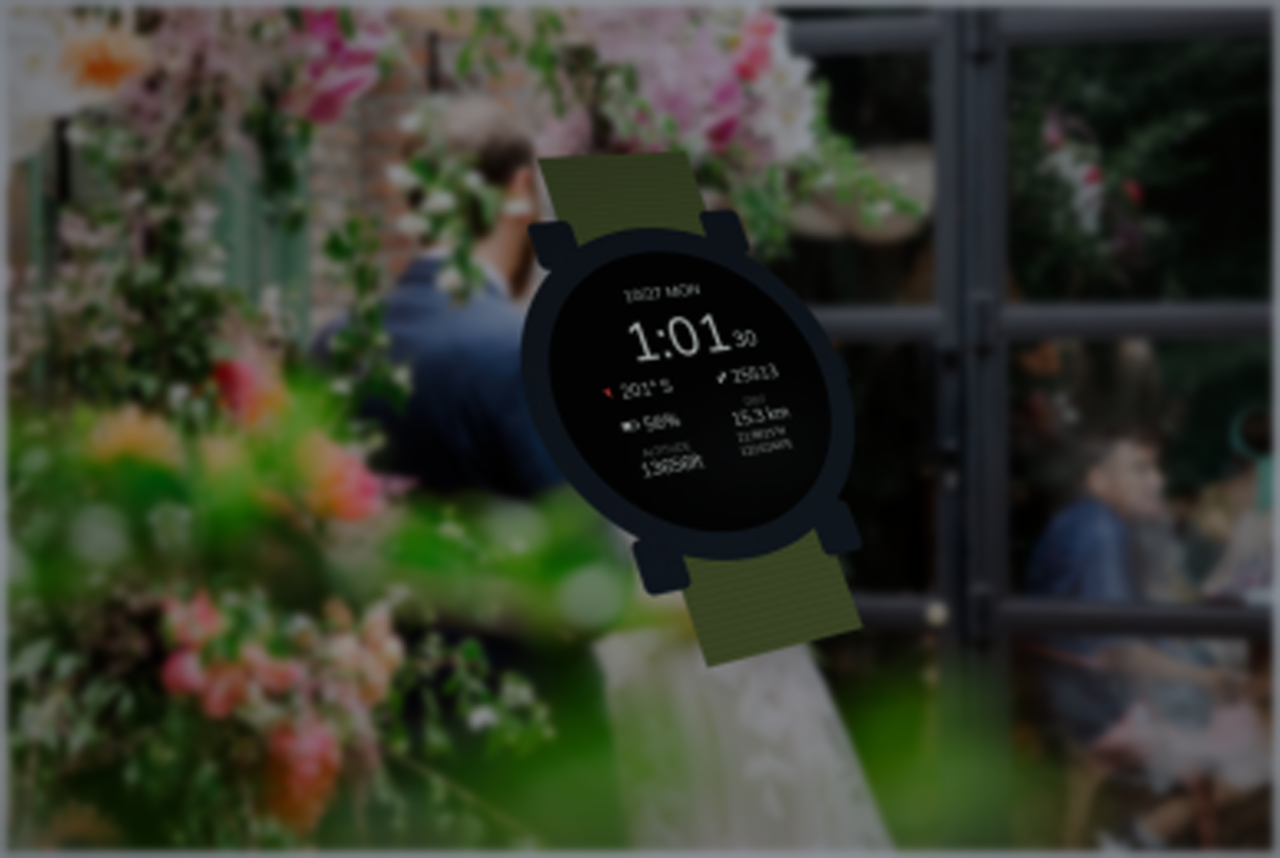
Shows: **1:01**
